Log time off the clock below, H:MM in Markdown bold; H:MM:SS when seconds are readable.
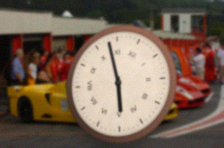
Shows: **4:53**
